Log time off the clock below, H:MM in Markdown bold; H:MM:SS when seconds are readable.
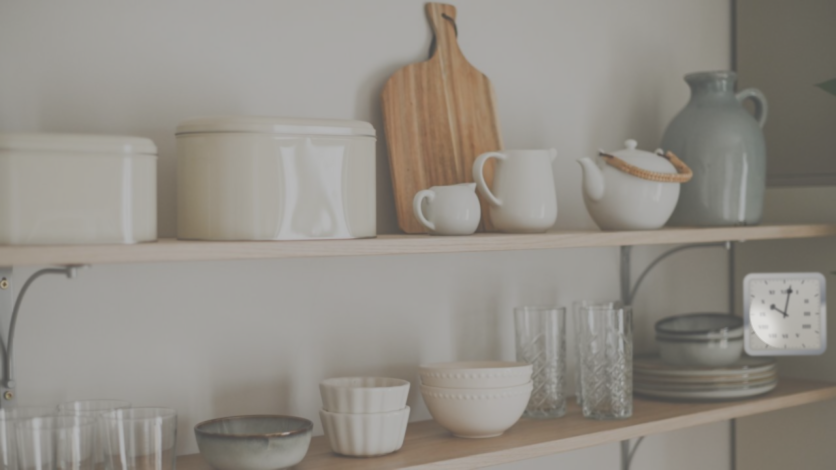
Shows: **10:02**
